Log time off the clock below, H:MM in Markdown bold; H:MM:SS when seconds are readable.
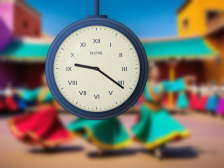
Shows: **9:21**
